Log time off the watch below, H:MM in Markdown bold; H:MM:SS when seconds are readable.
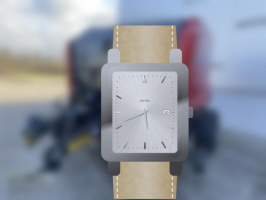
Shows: **5:41**
